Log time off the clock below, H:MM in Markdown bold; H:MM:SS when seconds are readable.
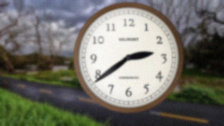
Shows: **2:39**
